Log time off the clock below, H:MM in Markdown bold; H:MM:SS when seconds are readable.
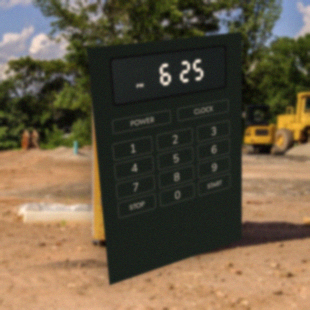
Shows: **6:25**
